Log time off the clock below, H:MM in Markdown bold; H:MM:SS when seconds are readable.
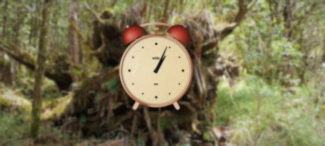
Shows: **1:04**
